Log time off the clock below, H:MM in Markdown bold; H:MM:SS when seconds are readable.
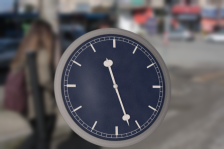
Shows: **11:27**
